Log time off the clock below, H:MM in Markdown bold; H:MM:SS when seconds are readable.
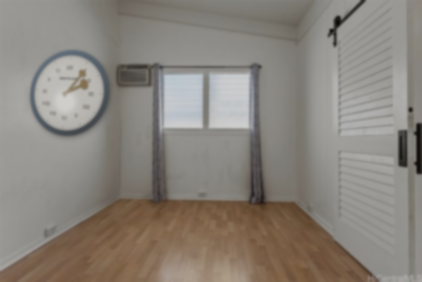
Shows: **2:06**
